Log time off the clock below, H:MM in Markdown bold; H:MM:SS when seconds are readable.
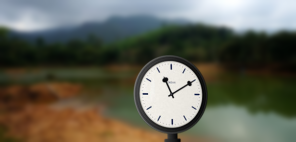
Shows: **11:10**
